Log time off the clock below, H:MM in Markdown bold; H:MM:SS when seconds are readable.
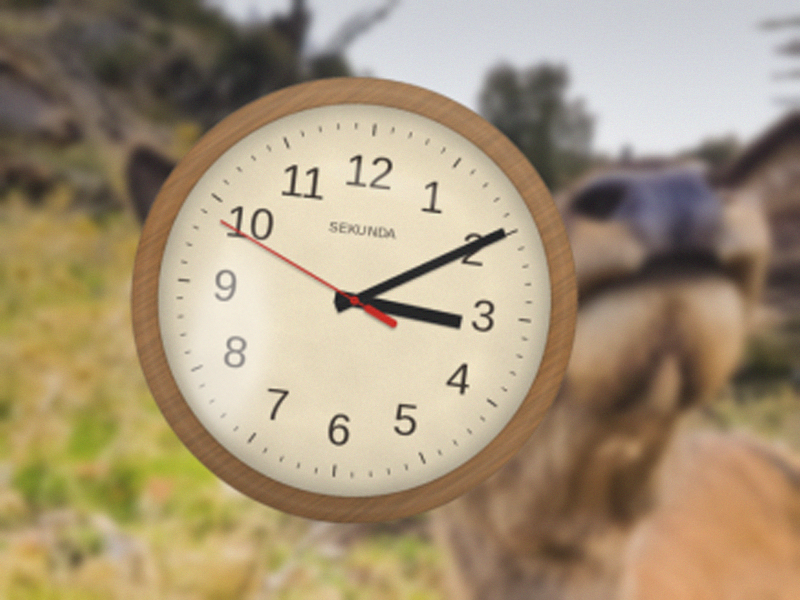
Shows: **3:09:49**
